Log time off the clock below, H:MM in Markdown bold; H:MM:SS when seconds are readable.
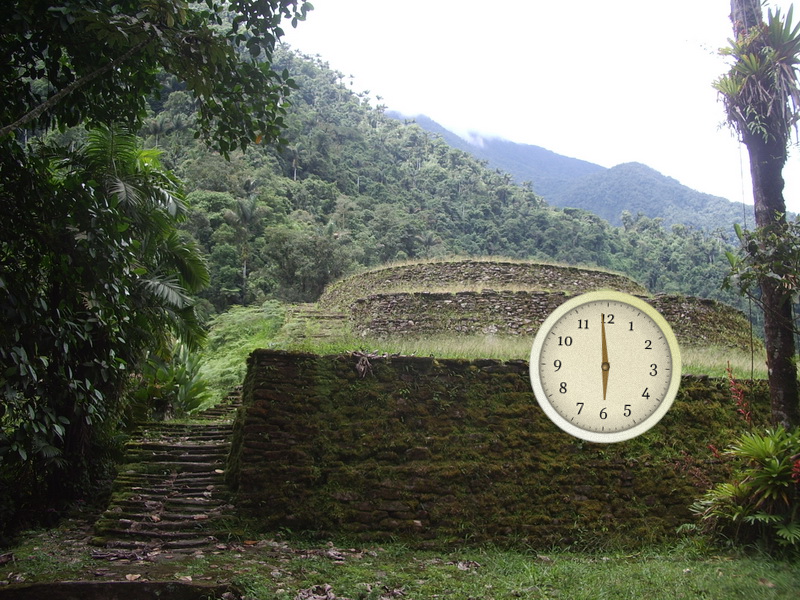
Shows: **5:59**
